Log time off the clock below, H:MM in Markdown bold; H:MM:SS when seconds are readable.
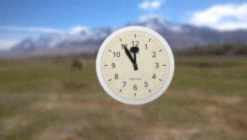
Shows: **11:55**
